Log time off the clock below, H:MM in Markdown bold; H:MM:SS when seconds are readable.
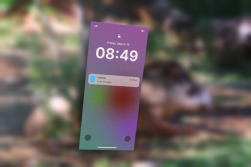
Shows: **8:49**
